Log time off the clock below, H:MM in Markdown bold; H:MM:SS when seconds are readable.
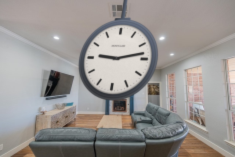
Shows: **9:13**
